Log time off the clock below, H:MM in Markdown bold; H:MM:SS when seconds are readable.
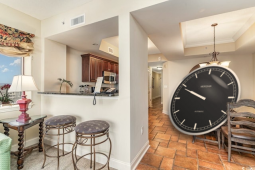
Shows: **9:49**
